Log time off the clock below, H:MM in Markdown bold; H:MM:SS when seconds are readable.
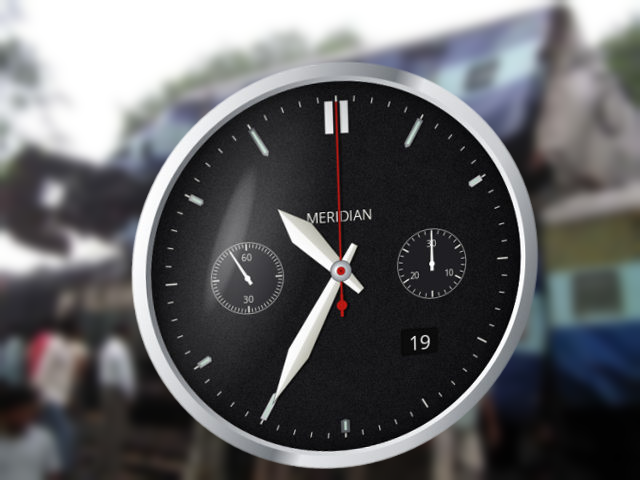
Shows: **10:34:55**
